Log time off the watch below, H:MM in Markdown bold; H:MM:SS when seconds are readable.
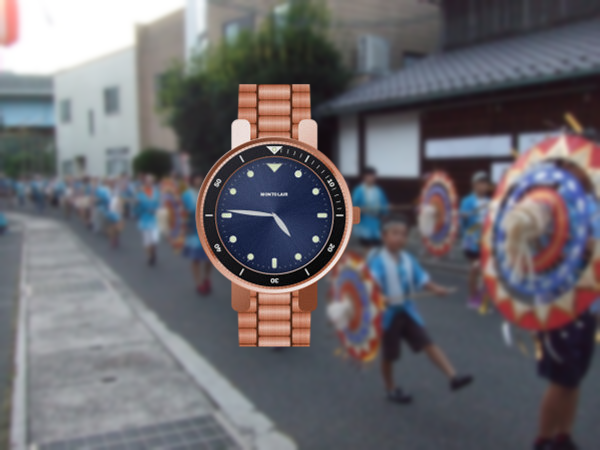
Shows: **4:46**
